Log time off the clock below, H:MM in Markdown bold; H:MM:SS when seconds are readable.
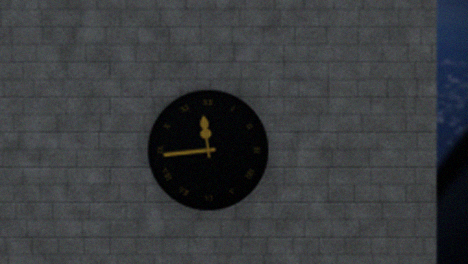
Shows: **11:44**
